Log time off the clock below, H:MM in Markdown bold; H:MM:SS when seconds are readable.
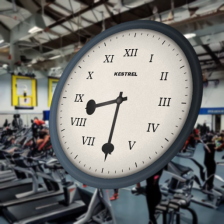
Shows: **8:30**
